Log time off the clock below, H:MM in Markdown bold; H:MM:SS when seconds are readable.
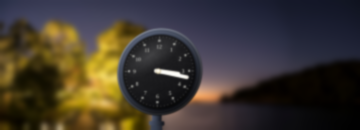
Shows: **3:17**
